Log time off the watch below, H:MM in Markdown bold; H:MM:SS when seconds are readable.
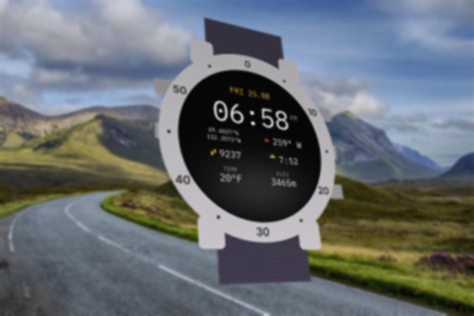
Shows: **6:58**
